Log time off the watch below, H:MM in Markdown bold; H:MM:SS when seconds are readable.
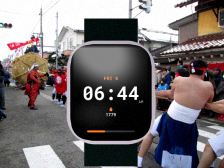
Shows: **6:44**
